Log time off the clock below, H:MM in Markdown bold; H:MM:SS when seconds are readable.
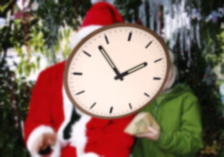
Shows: **1:53**
